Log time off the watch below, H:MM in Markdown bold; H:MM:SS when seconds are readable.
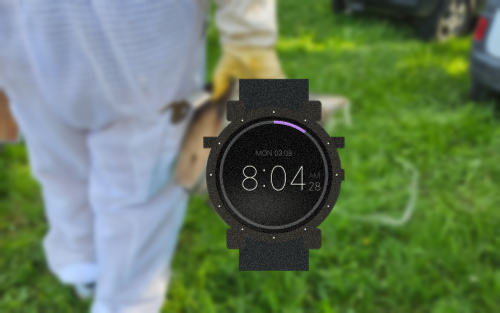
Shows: **8:04:28**
